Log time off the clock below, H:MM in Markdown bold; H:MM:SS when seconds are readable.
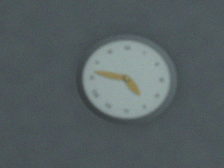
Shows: **4:47**
